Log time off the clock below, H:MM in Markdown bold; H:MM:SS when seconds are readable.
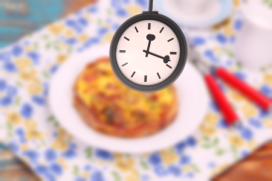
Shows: **12:18**
